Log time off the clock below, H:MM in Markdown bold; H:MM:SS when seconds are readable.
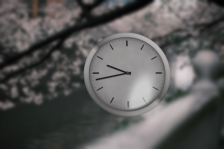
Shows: **9:43**
